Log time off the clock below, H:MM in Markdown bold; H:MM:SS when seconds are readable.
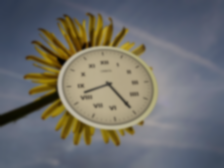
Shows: **8:25**
